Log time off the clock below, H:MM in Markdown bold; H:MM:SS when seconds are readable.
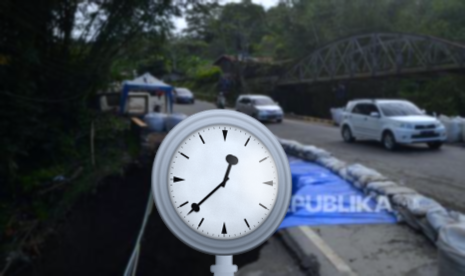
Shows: **12:38**
